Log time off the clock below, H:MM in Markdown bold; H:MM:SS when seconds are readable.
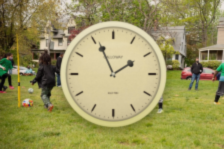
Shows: **1:56**
